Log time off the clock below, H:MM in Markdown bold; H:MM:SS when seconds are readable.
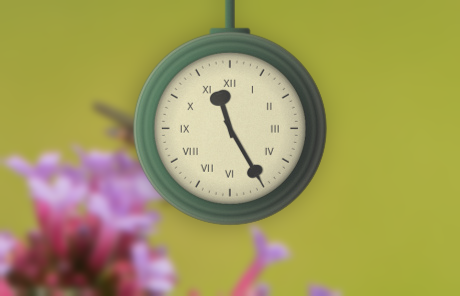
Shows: **11:25**
